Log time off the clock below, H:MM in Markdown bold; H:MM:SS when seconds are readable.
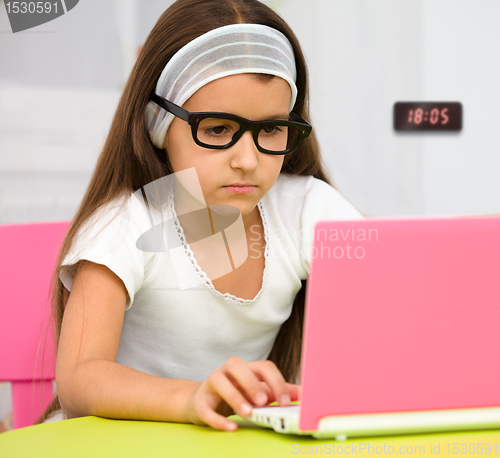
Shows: **18:05**
